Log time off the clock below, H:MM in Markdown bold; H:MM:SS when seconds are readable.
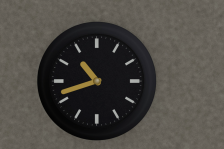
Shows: **10:42**
